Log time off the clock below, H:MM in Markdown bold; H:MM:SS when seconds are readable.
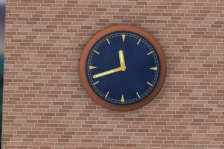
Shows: **11:42**
